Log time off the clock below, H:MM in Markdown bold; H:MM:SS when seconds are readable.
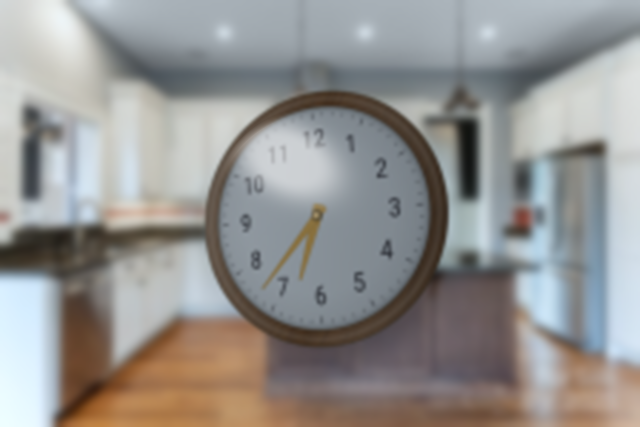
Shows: **6:37**
